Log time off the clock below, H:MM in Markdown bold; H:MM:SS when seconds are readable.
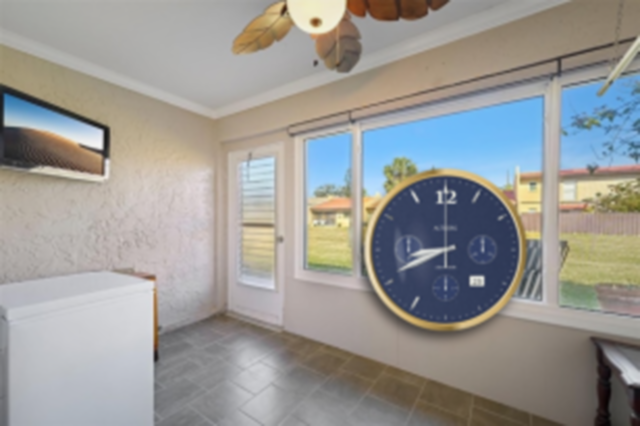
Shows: **8:41**
